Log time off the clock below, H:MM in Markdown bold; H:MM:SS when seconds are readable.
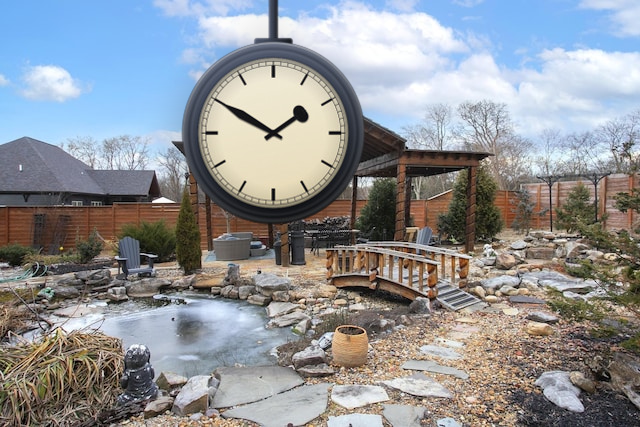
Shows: **1:50**
